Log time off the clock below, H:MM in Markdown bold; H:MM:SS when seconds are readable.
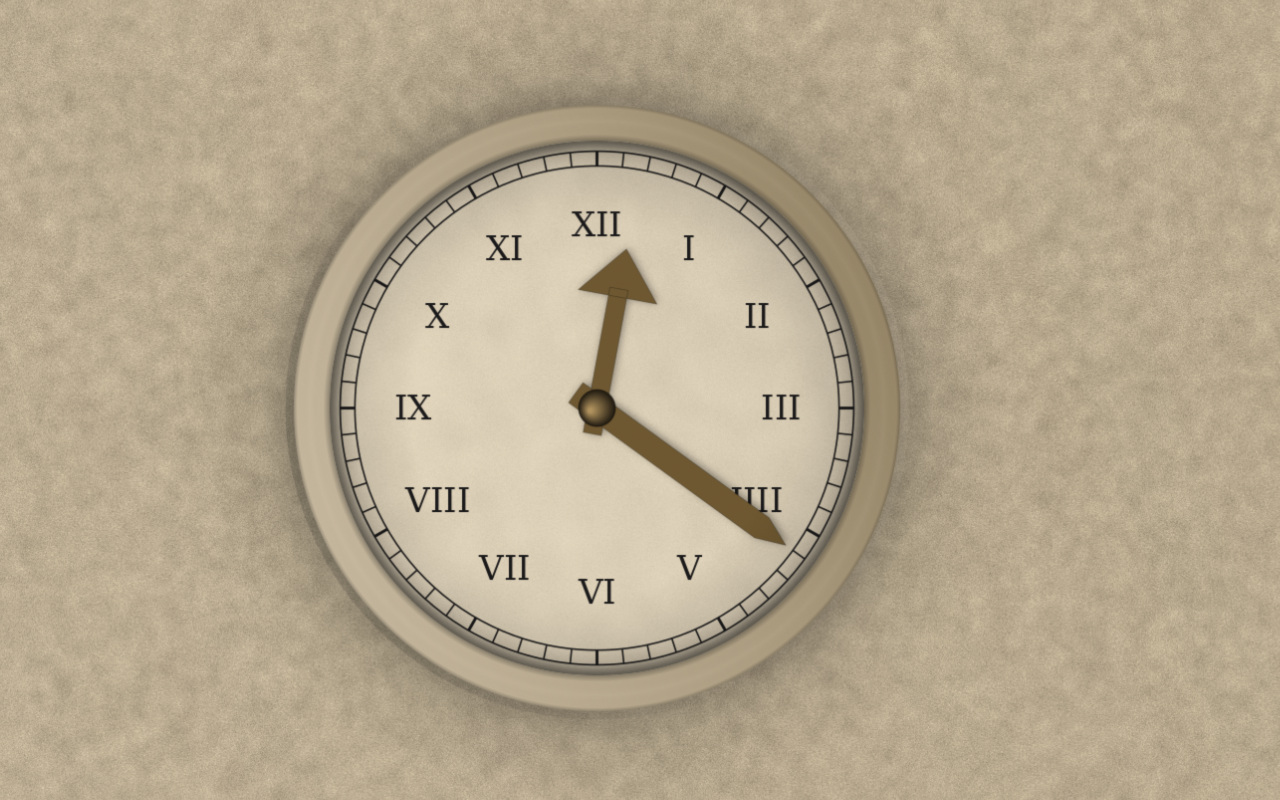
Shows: **12:21**
